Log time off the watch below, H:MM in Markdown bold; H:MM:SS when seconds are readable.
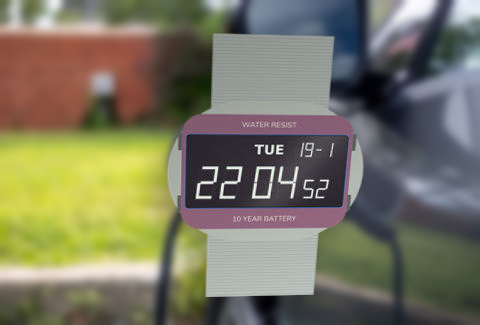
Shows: **22:04:52**
